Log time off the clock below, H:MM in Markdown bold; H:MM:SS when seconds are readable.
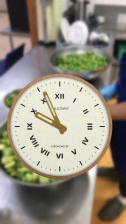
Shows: **9:56**
